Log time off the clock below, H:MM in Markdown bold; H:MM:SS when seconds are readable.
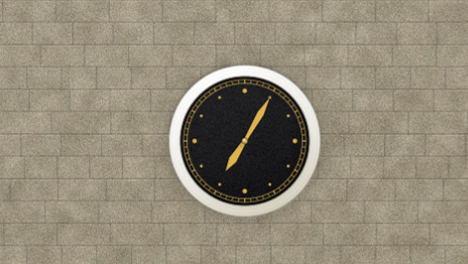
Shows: **7:05**
